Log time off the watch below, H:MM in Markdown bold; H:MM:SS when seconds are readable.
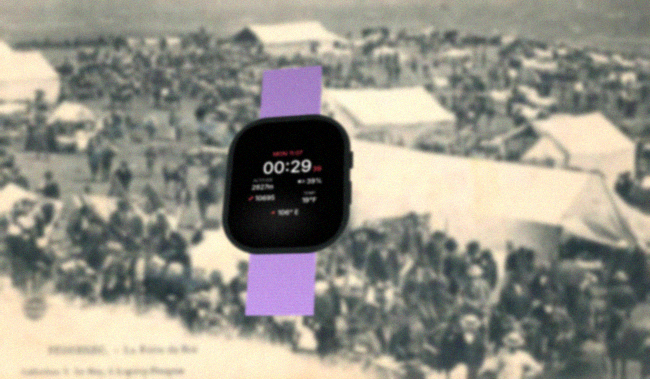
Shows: **0:29**
